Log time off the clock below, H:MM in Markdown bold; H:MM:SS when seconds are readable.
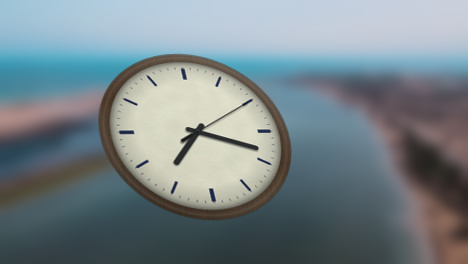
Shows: **7:18:10**
